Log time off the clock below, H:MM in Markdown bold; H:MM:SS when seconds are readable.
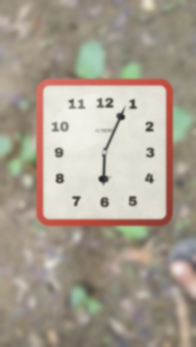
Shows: **6:04**
